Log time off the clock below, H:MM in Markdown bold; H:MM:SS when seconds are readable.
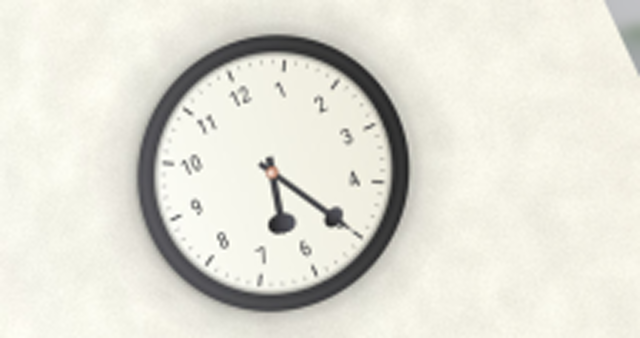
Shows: **6:25**
